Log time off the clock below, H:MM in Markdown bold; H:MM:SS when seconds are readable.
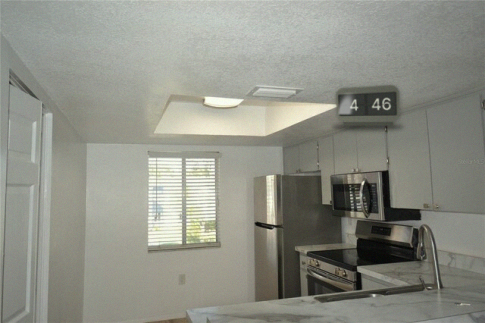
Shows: **4:46**
